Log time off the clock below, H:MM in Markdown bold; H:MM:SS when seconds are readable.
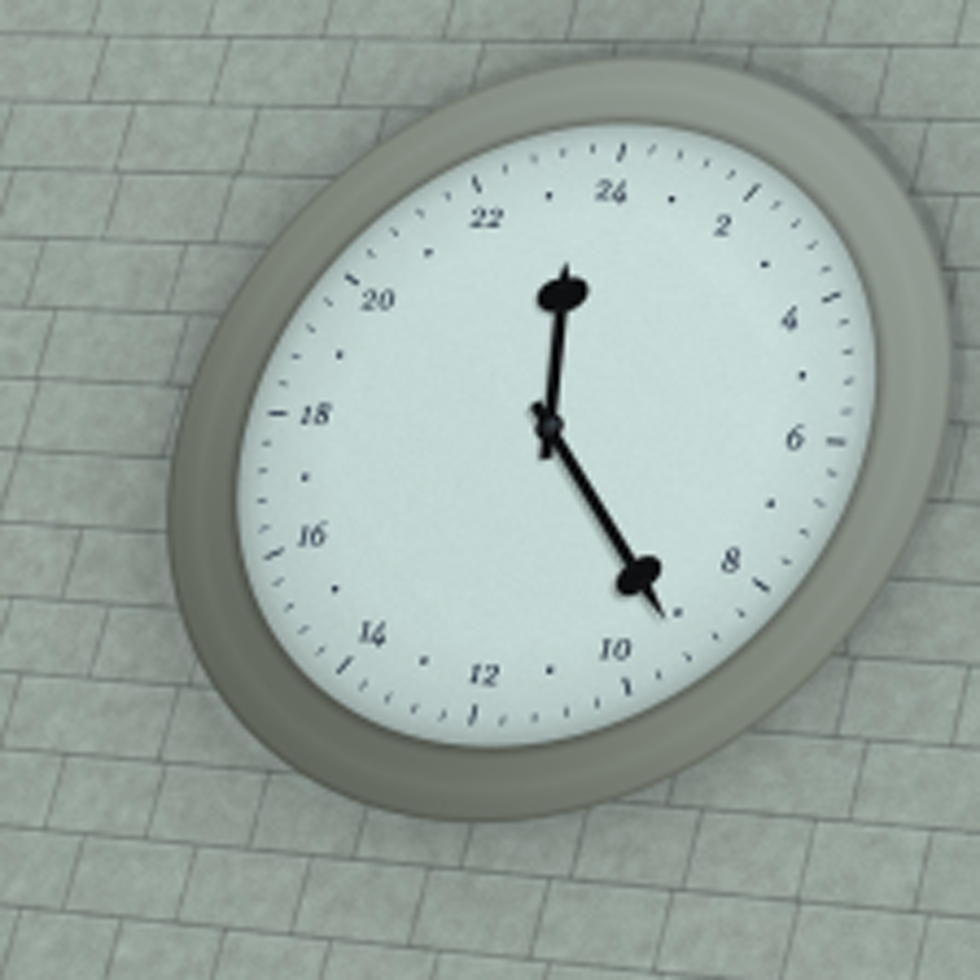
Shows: **23:23**
